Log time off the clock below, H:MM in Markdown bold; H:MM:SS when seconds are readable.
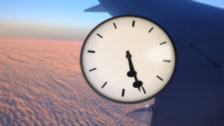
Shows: **5:26**
